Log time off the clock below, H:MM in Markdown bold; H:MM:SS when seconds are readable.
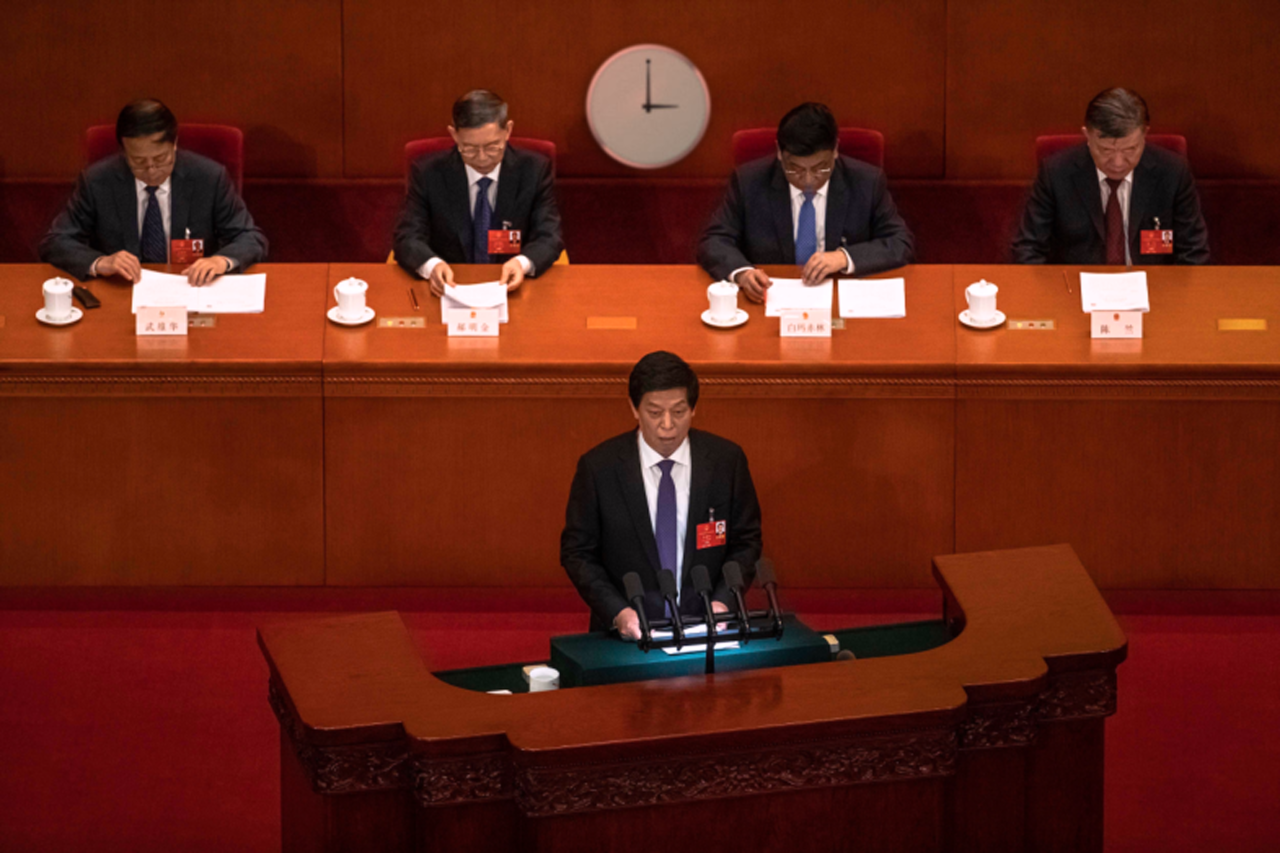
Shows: **3:00**
